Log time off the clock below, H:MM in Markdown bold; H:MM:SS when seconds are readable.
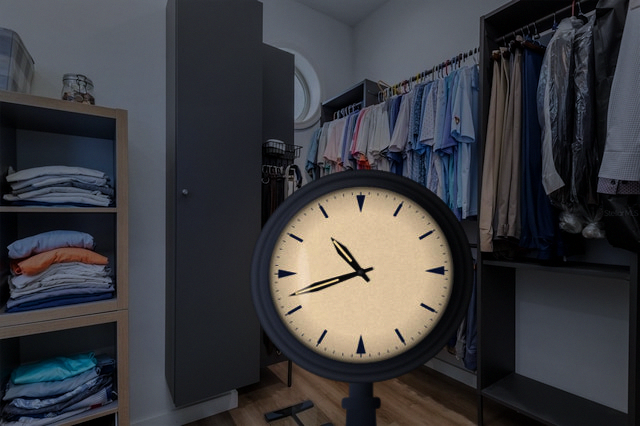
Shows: **10:42**
